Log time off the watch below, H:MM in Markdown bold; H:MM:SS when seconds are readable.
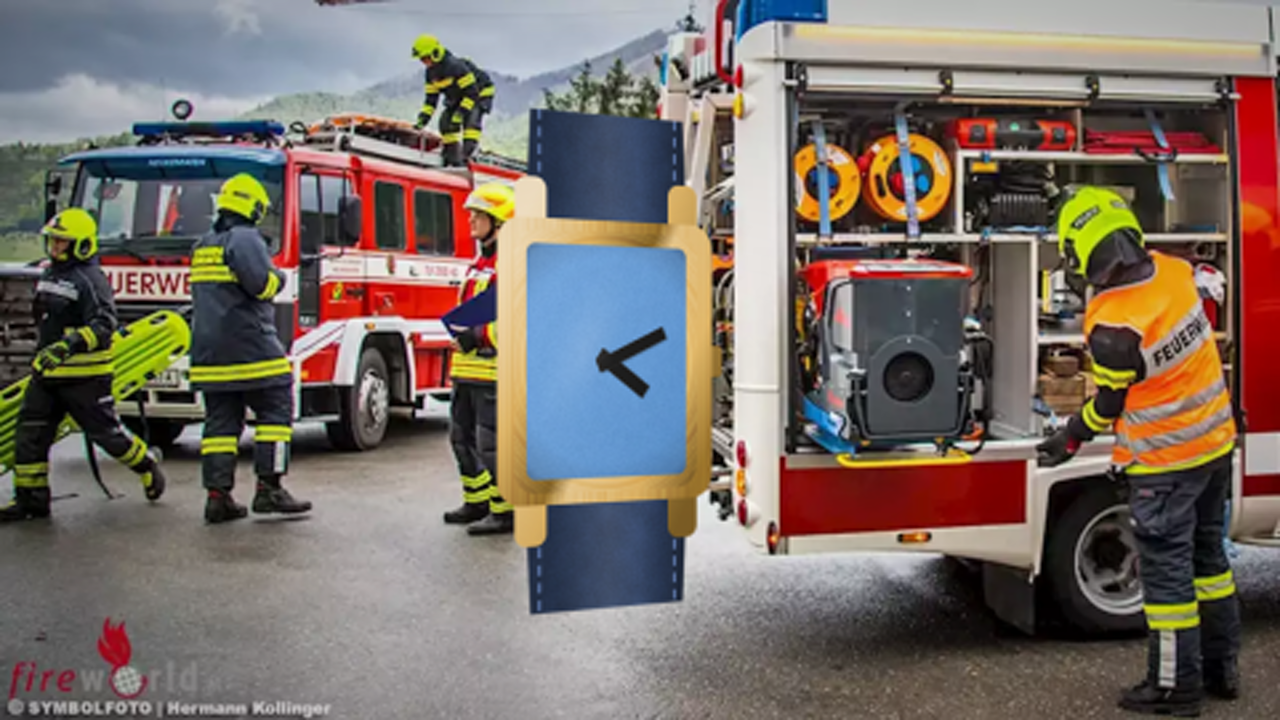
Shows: **4:11**
